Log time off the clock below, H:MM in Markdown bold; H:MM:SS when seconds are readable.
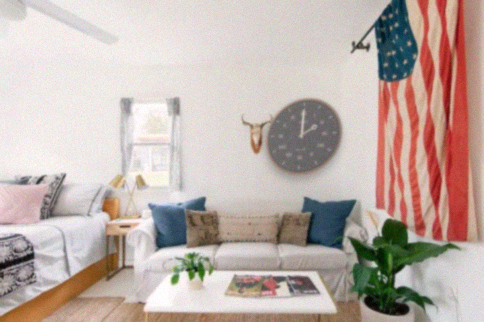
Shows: **2:00**
